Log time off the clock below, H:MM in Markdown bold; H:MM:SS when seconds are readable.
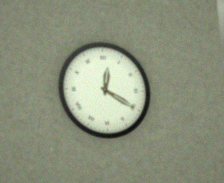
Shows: **12:20**
